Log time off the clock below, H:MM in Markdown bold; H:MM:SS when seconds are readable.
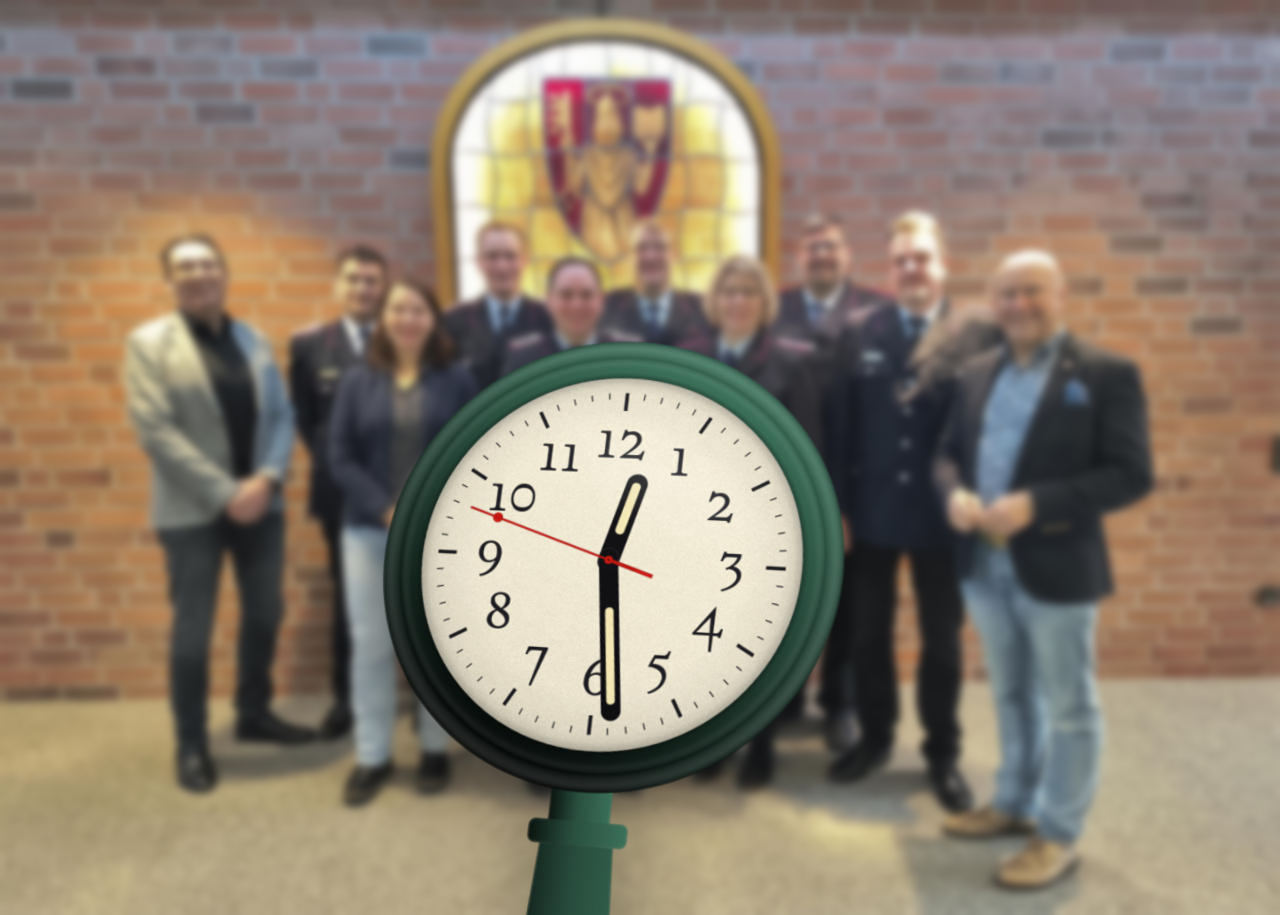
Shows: **12:28:48**
